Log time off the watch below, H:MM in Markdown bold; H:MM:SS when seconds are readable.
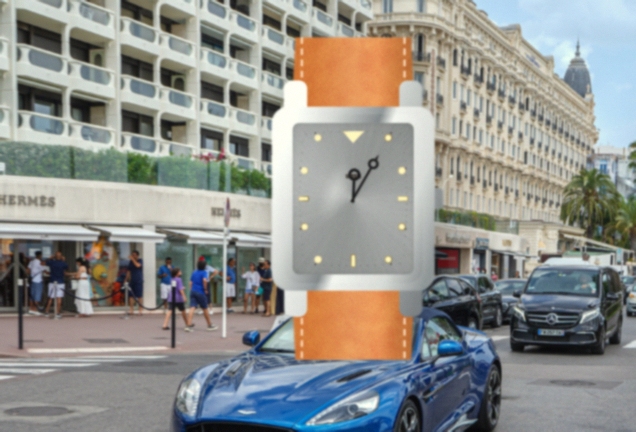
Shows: **12:05**
